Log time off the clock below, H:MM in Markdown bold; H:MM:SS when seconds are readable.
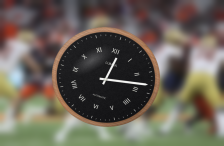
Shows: **12:13**
